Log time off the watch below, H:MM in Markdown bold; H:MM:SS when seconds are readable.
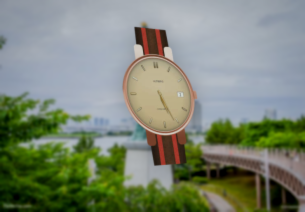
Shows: **5:26**
